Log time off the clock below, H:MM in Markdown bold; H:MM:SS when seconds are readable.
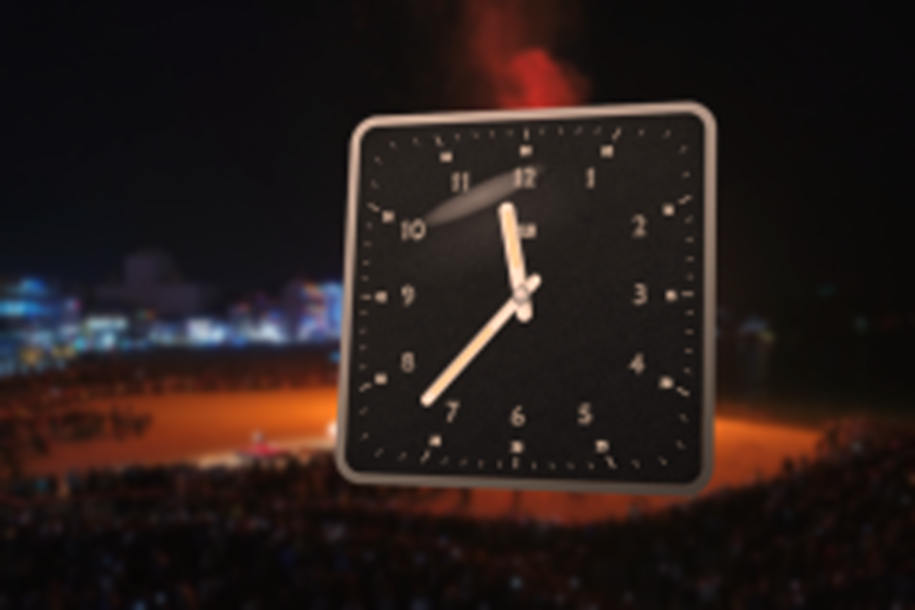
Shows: **11:37**
